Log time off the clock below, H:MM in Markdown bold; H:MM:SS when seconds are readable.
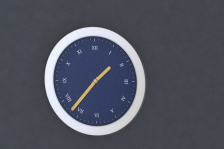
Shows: **1:37**
